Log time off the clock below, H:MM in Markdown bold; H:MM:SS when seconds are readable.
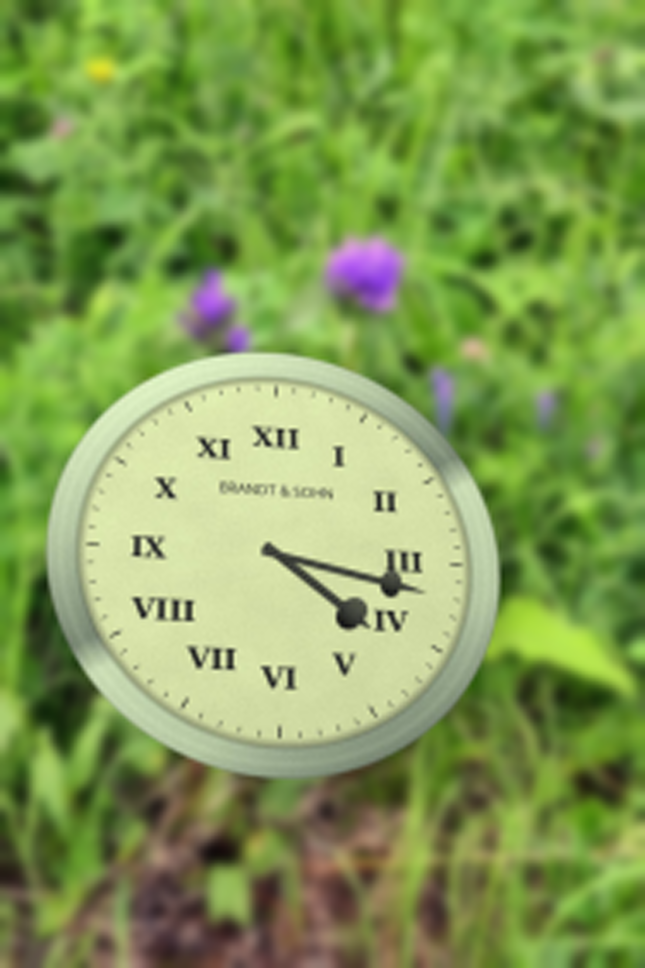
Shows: **4:17**
